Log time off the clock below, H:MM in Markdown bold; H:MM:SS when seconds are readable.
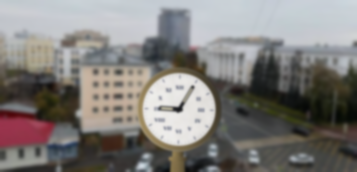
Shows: **9:05**
